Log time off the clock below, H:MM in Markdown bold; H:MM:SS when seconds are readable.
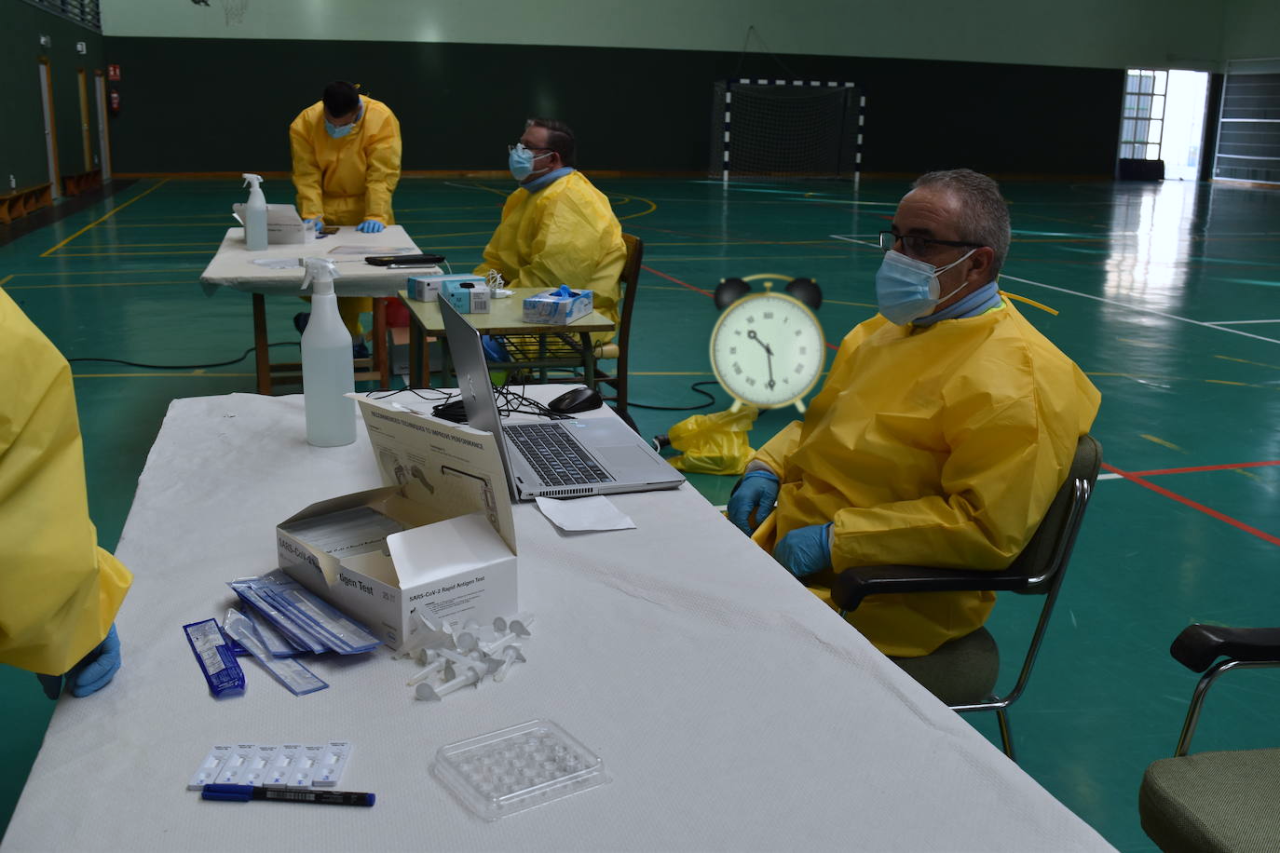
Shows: **10:29**
